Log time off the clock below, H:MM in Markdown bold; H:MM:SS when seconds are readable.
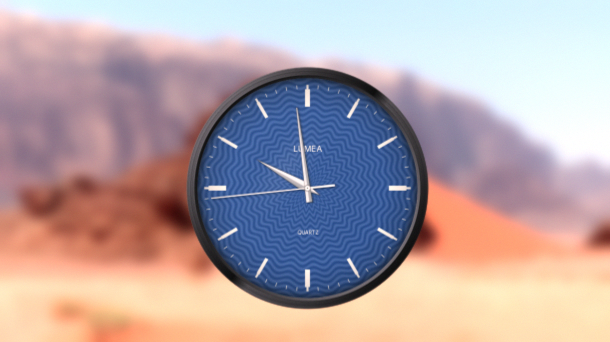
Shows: **9:58:44**
